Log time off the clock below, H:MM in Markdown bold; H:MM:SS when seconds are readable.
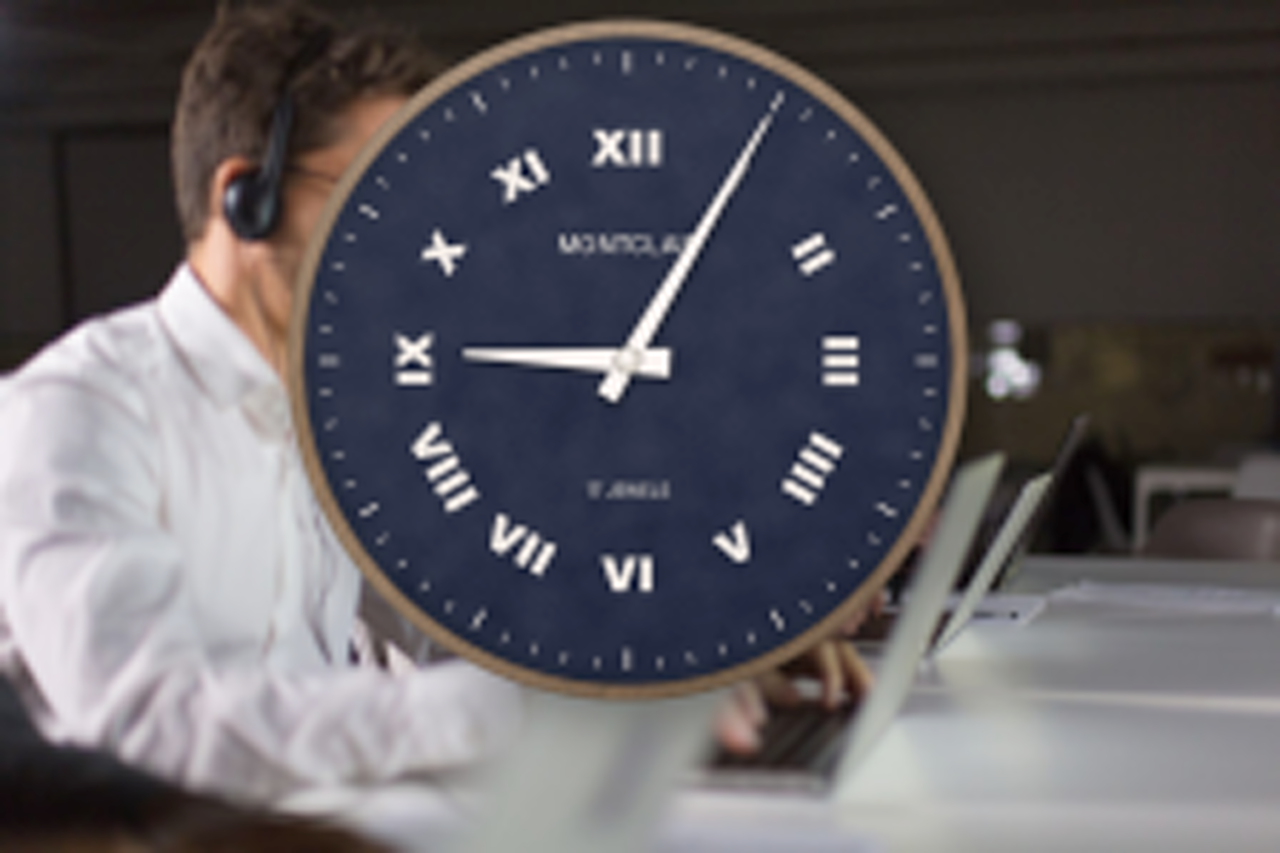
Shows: **9:05**
